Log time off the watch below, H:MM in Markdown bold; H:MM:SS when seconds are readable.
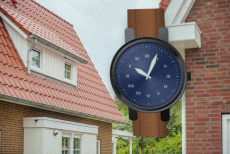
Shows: **10:04**
